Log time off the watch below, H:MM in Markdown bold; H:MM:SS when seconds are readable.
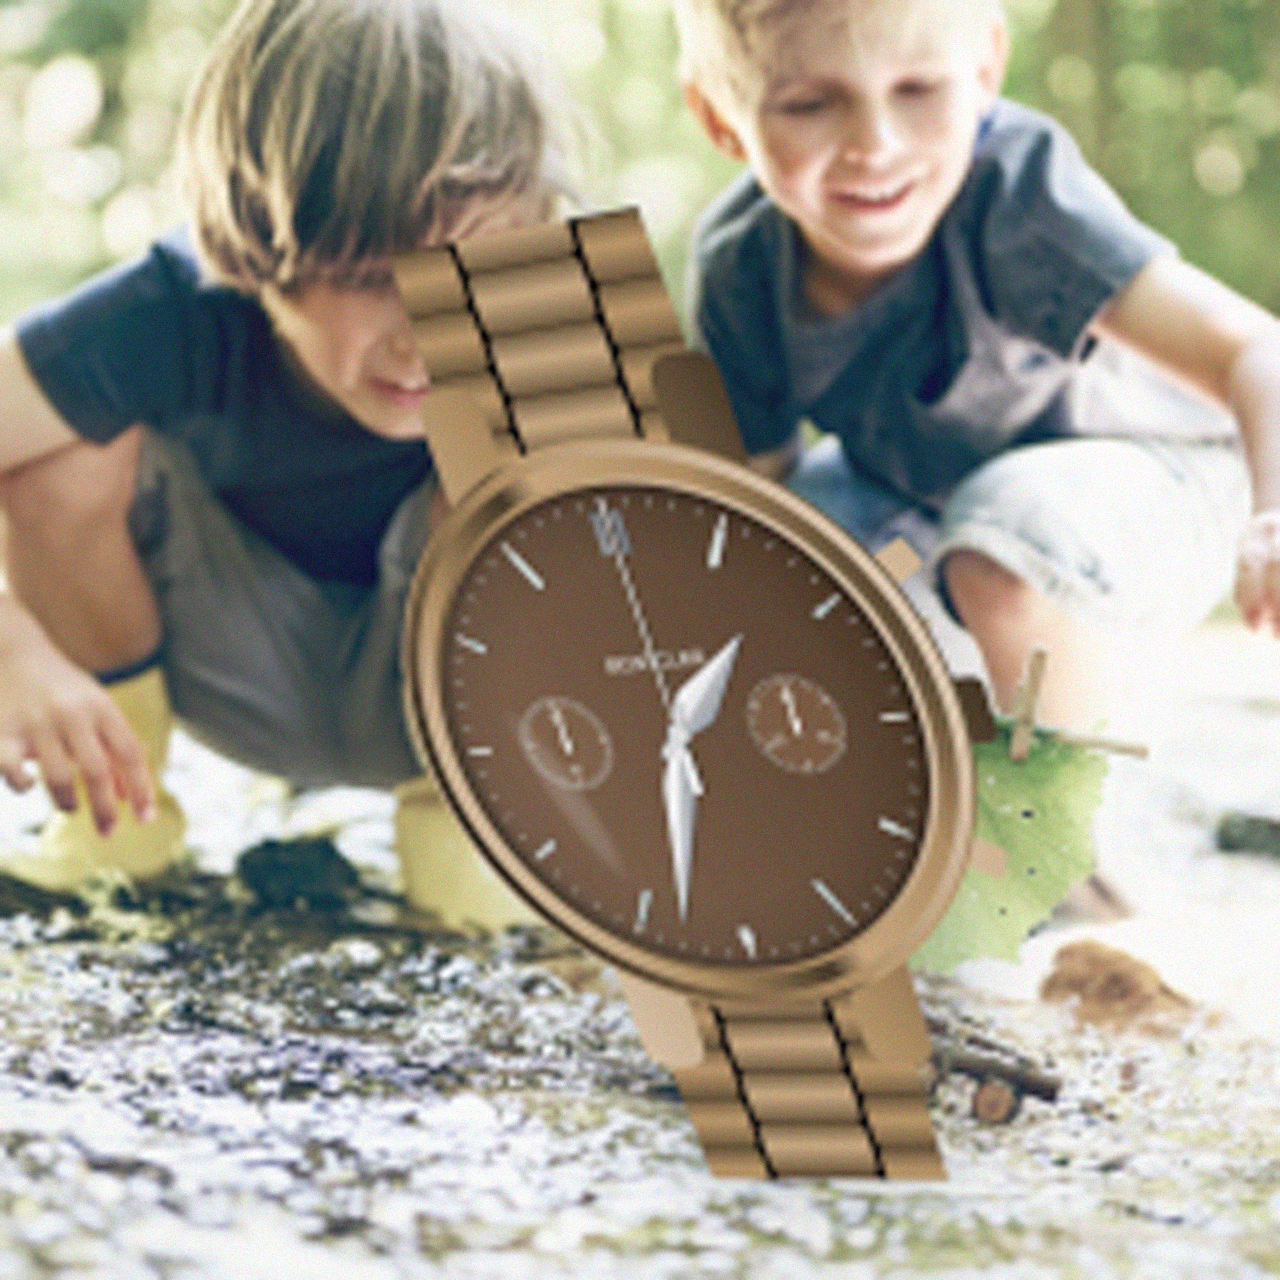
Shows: **1:33**
